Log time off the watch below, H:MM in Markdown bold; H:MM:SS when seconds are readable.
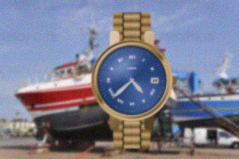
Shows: **4:38**
